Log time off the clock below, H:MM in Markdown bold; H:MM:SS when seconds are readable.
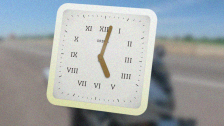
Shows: **5:02**
